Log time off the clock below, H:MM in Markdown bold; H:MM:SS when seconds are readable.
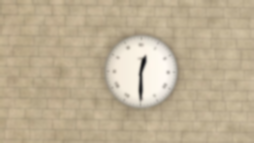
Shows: **12:30**
